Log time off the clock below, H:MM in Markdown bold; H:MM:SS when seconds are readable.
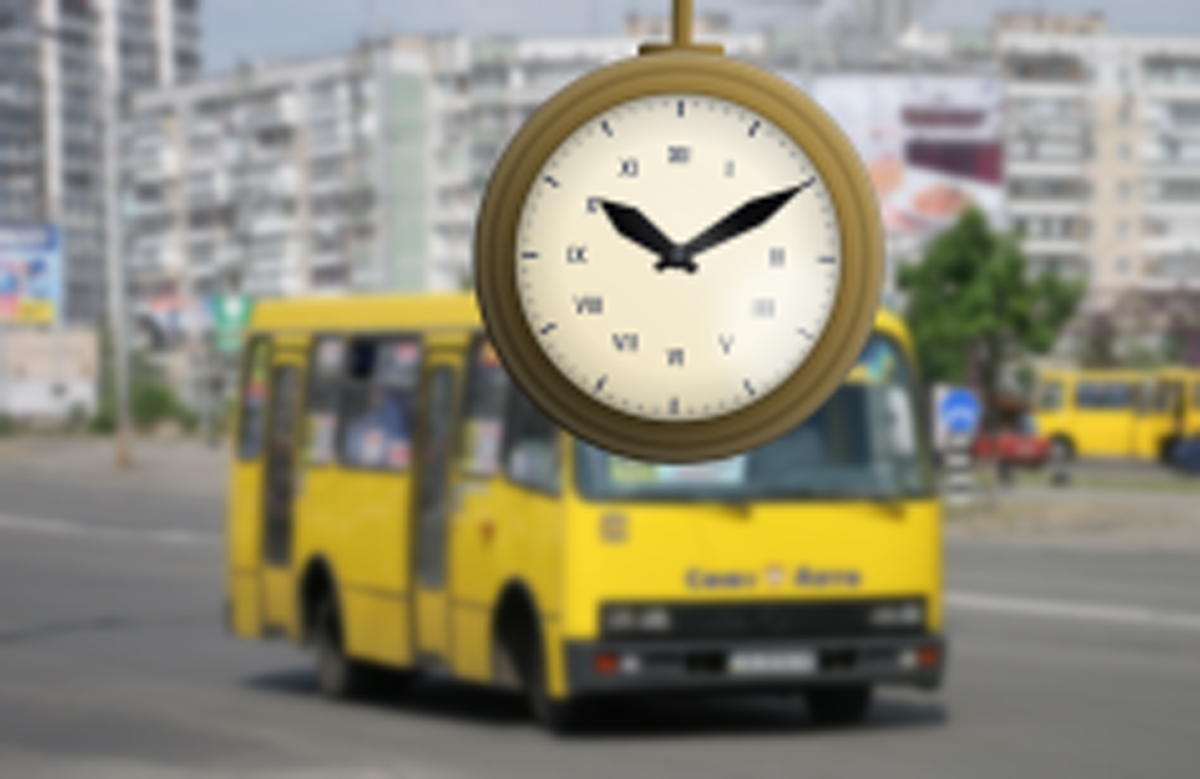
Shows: **10:10**
